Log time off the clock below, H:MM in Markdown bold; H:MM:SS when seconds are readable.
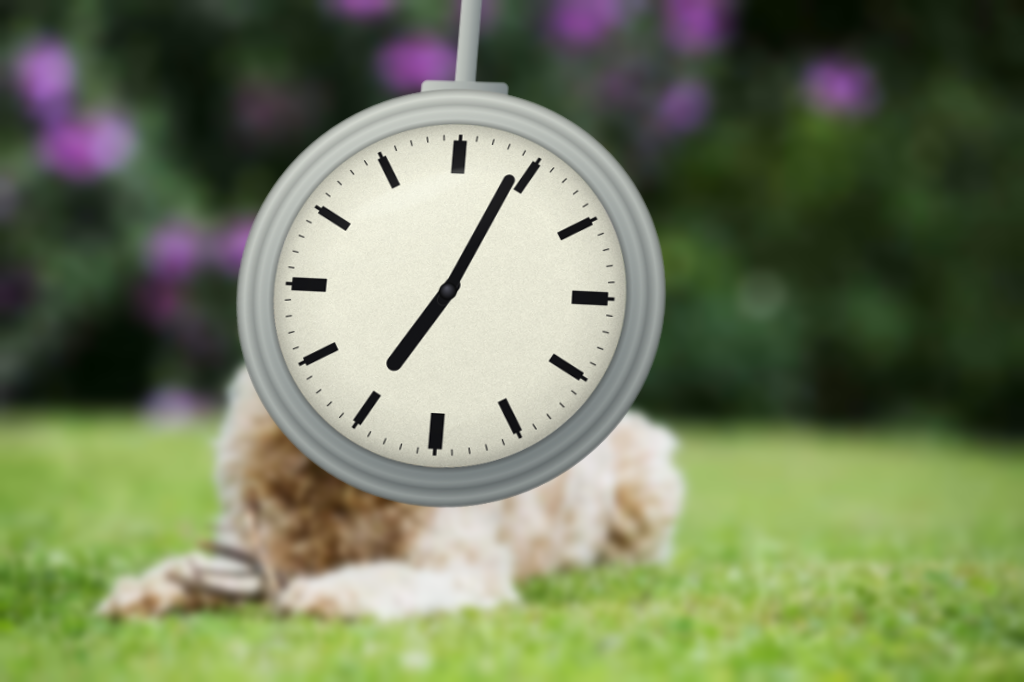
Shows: **7:04**
